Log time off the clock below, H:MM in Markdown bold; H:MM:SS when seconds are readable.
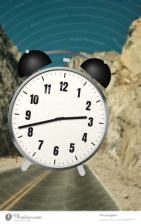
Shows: **2:42**
